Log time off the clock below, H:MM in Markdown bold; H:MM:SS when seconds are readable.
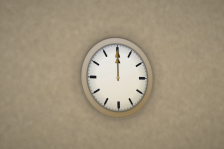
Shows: **12:00**
